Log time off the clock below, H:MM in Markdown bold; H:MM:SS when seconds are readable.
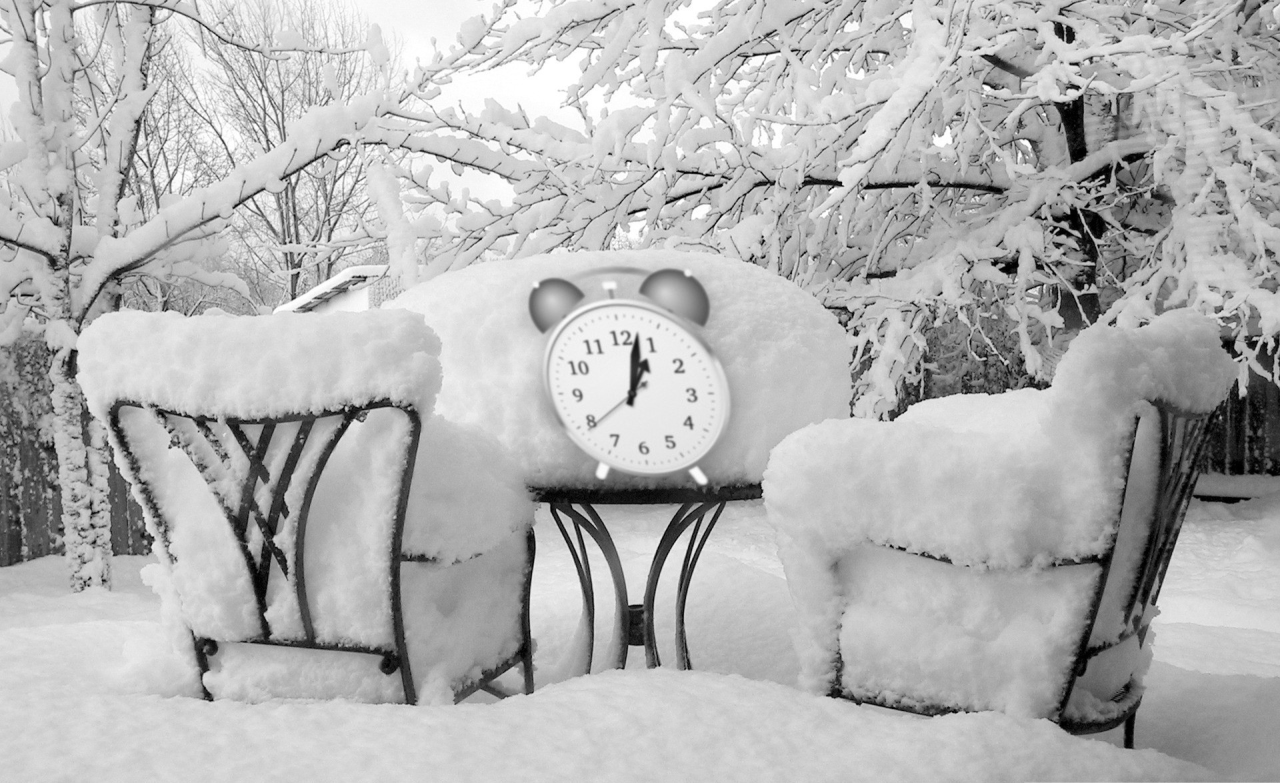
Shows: **1:02:39**
